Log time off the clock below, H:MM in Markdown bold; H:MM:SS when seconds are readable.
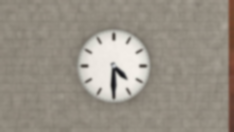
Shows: **4:30**
